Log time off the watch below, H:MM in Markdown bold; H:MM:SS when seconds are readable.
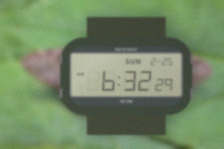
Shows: **6:32:29**
